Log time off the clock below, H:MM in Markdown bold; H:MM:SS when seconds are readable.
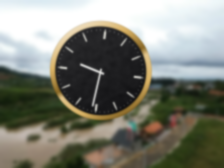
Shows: **9:31**
